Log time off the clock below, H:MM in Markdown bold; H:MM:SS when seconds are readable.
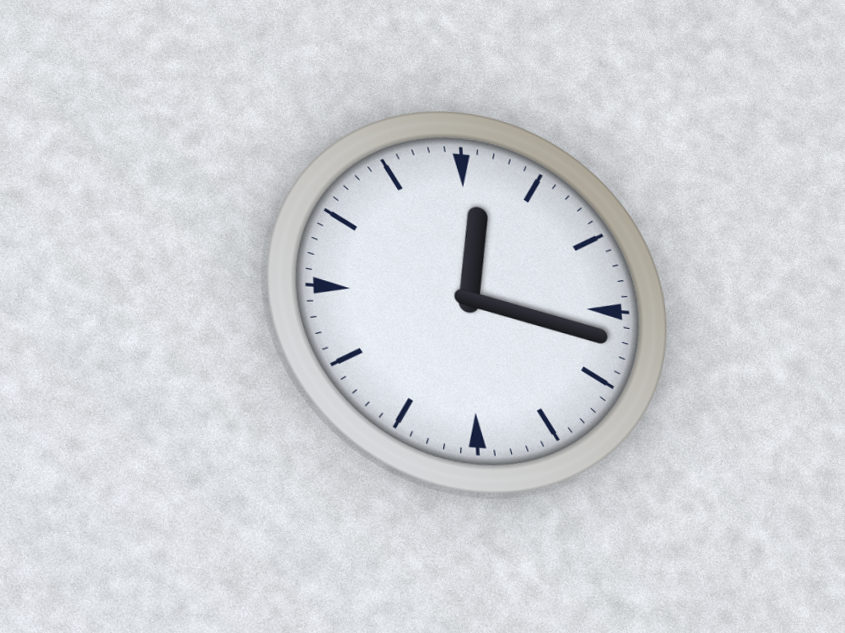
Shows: **12:17**
